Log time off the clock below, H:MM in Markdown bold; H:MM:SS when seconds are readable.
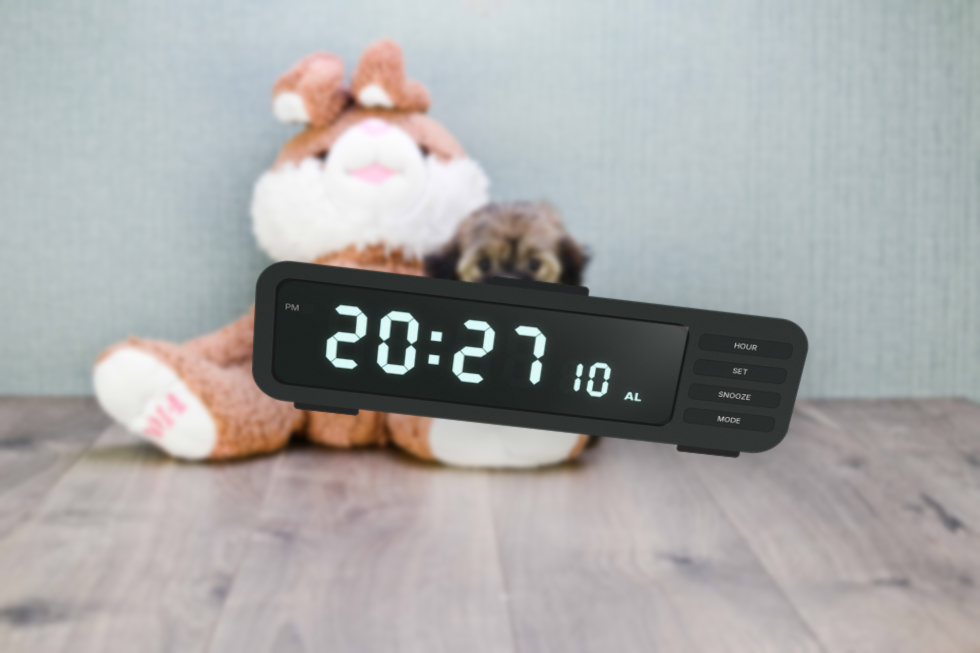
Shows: **20:27:10**
